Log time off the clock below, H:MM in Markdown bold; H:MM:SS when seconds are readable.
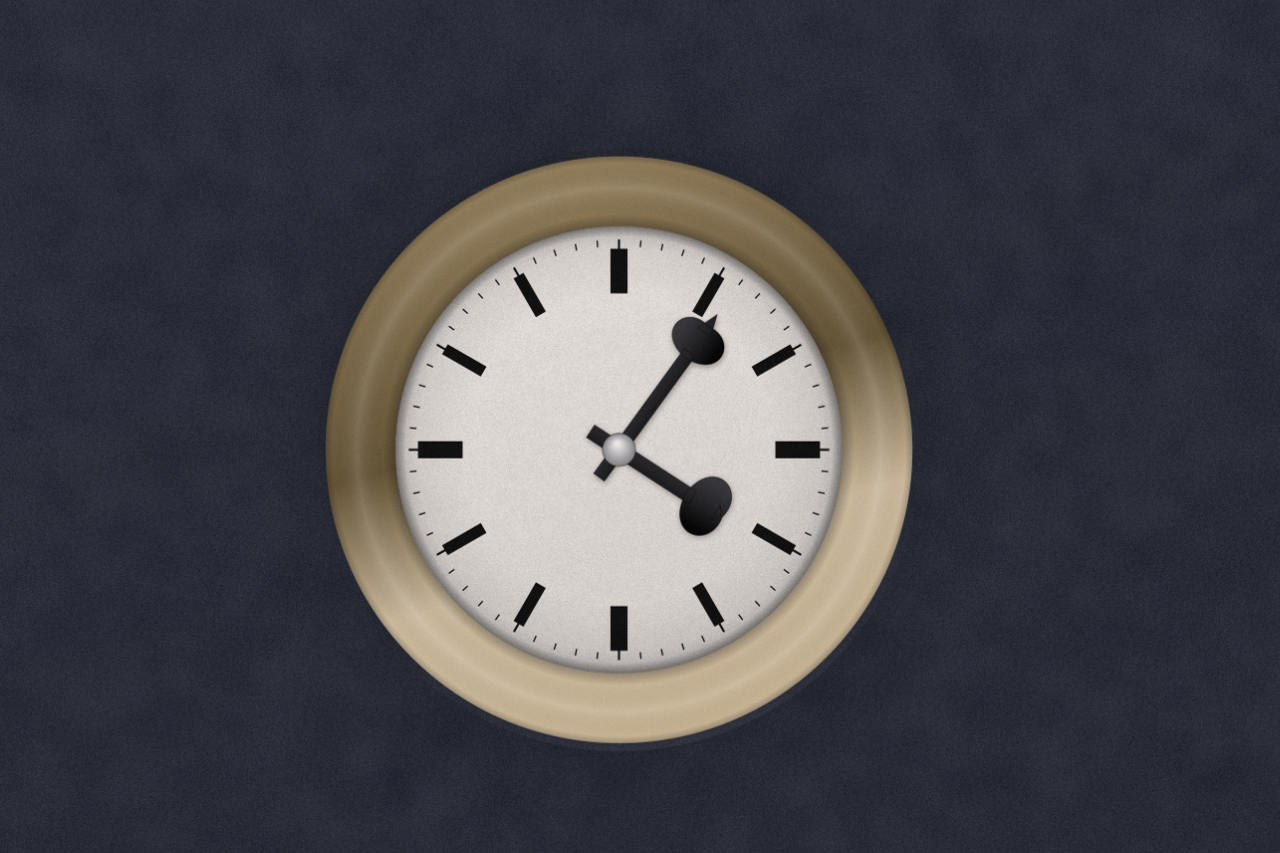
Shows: **4:06**
